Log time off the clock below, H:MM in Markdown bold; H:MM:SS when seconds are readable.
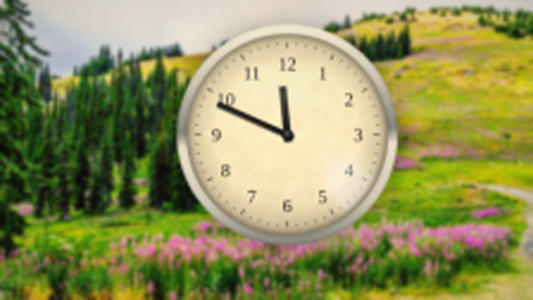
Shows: **11:49**
